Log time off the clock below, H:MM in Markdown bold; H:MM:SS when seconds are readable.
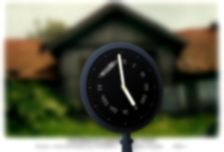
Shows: **4:59**
